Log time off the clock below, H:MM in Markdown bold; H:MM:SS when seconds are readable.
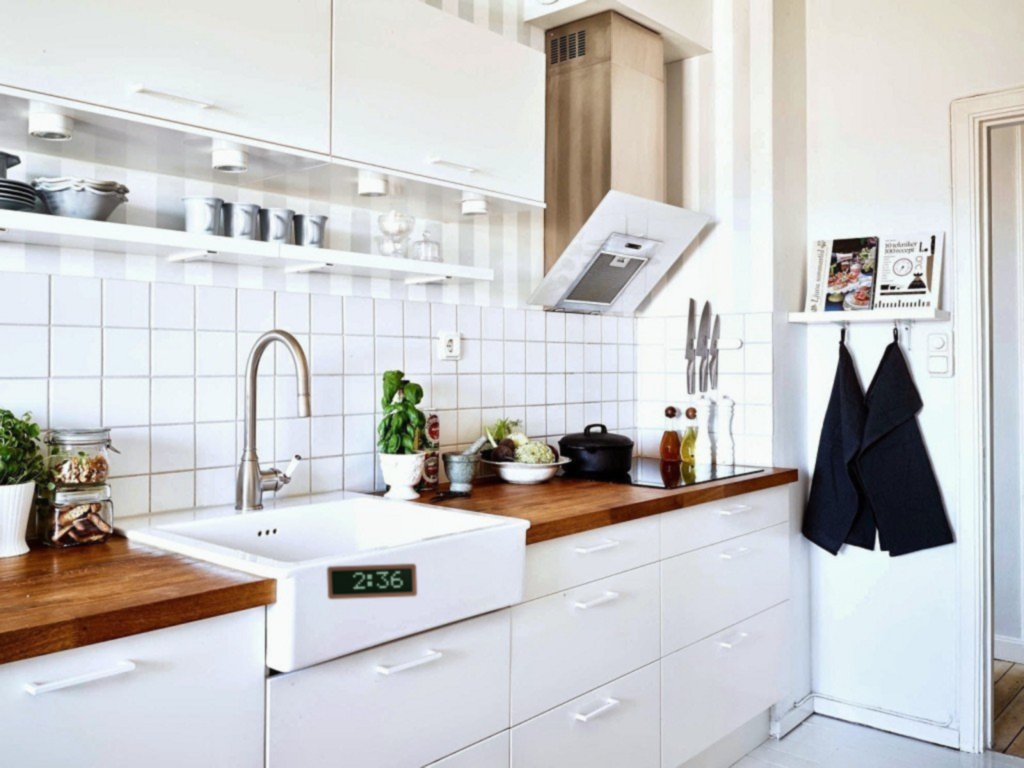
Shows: **2:36**
